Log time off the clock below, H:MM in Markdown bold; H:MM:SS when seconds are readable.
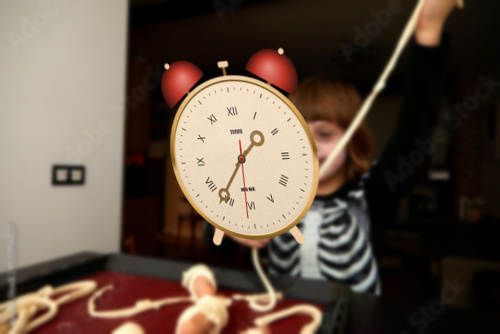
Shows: **1:36:31**
